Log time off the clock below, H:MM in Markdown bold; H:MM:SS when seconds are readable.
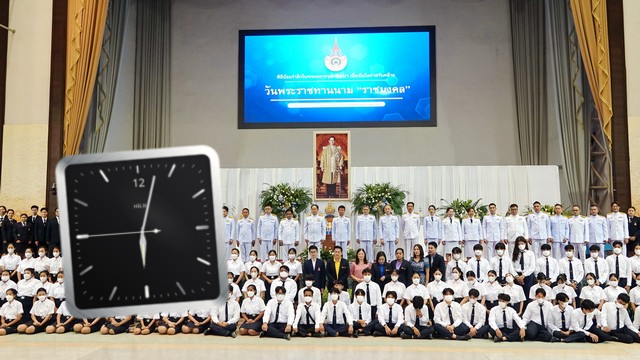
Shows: **6:02:45**
